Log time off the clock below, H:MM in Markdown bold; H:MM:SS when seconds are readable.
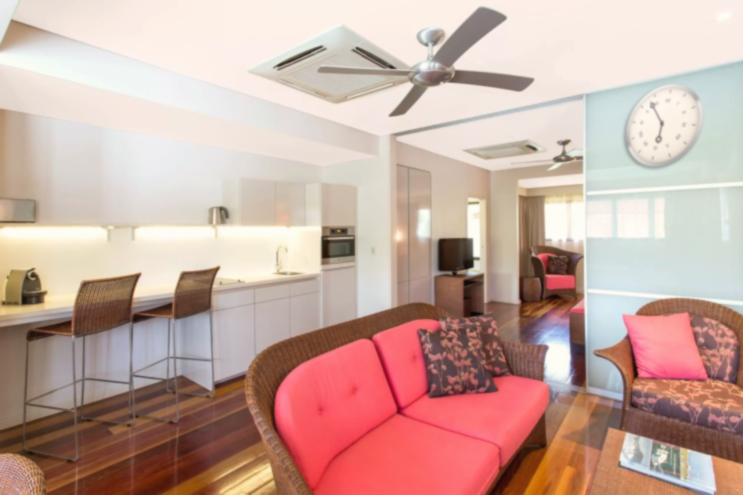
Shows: **5:53**
